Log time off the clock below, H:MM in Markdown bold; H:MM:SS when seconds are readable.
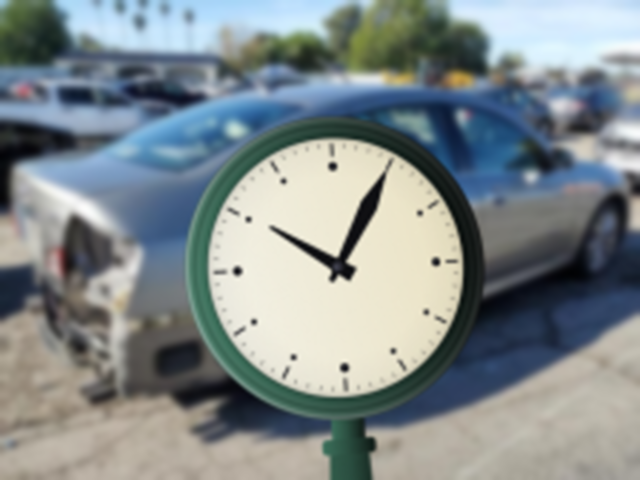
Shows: **10:05**
